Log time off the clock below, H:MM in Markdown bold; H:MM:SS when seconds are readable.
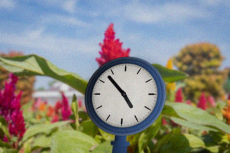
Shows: **4:53**
